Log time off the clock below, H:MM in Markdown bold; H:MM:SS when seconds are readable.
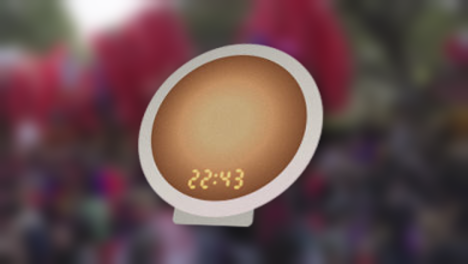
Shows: **22:43**
